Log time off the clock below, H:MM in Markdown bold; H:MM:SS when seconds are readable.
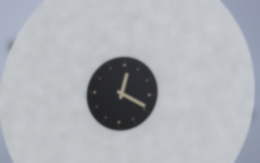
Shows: **12:19**
